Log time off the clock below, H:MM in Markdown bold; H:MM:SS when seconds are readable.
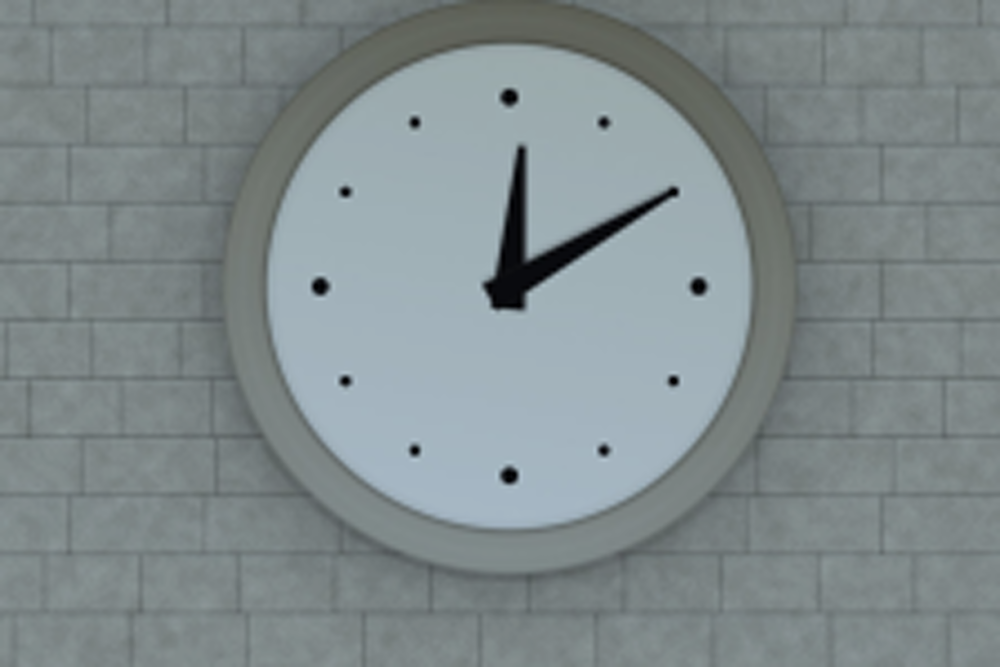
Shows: **12:10**
